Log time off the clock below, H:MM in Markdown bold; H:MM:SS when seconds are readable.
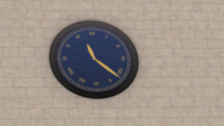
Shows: **11:22**
